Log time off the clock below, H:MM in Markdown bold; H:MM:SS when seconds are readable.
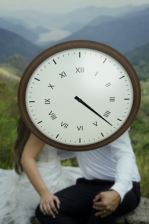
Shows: **4:22**
